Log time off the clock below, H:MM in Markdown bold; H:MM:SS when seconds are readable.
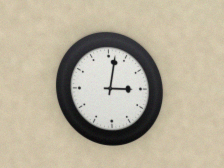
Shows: **3:02**
